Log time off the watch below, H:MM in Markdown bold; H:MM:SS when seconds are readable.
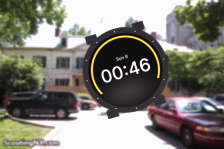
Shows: **0:46**
